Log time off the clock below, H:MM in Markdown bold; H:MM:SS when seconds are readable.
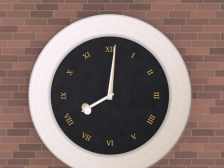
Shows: **8:01**
